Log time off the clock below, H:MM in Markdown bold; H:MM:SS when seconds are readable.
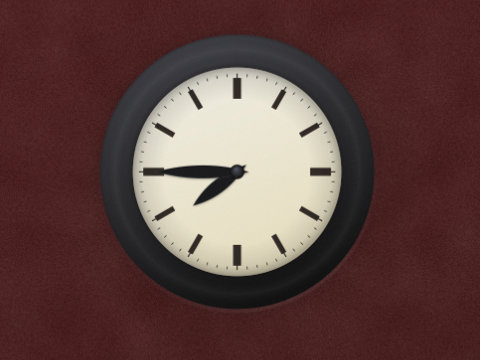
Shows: **7:45**
